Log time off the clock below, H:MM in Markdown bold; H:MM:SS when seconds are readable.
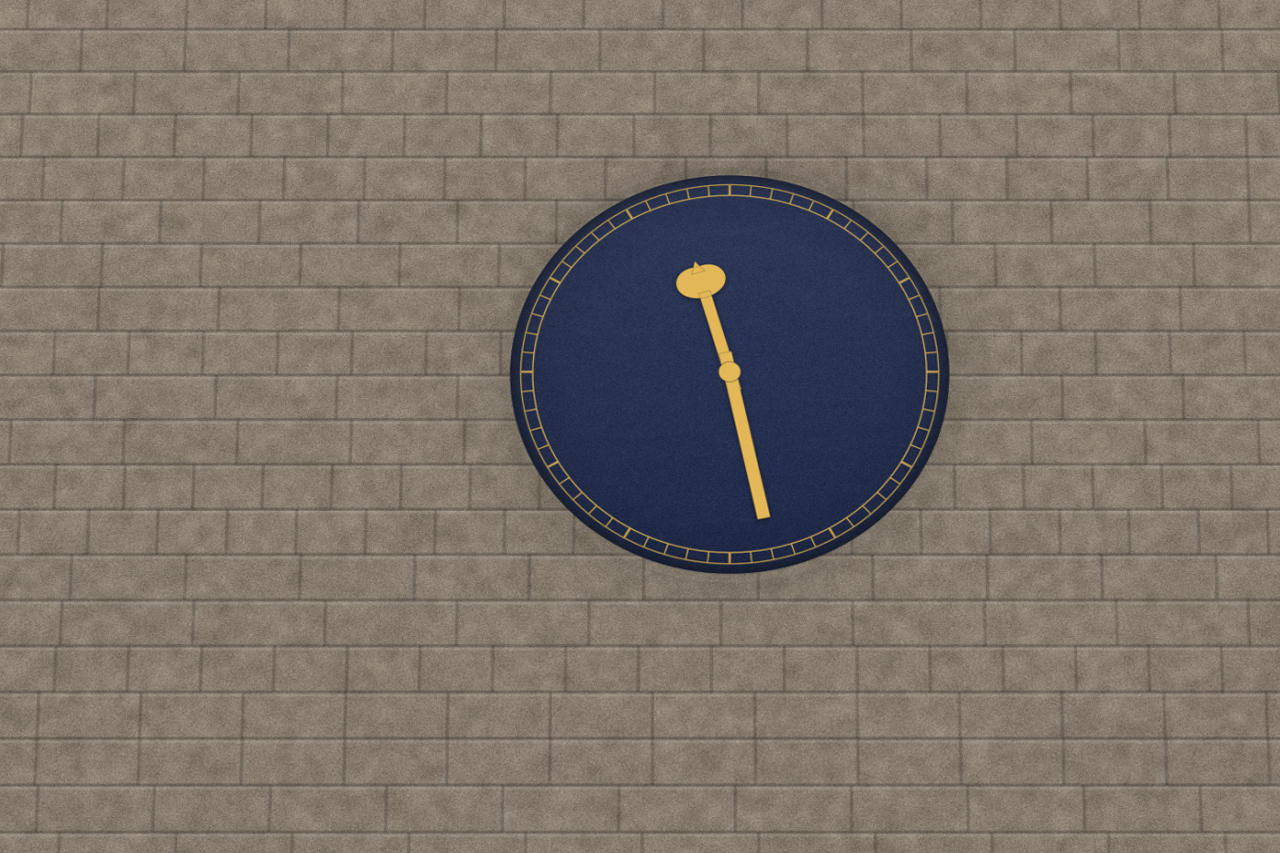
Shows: **11:28**
